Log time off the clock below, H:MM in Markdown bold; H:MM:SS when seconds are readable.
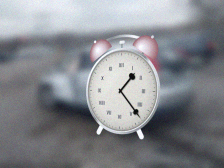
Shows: **1:23**
